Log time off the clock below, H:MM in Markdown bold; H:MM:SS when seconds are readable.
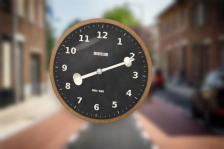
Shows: **8:11**
